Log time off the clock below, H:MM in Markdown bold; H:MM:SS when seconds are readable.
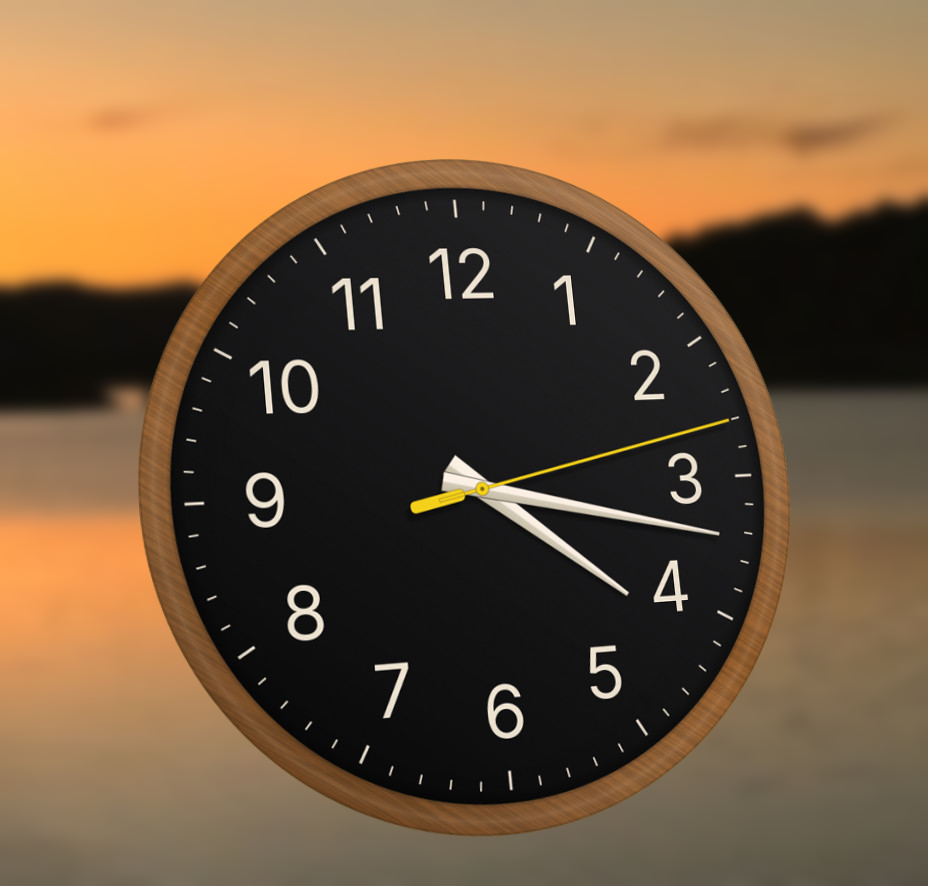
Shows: **4:17:13**
